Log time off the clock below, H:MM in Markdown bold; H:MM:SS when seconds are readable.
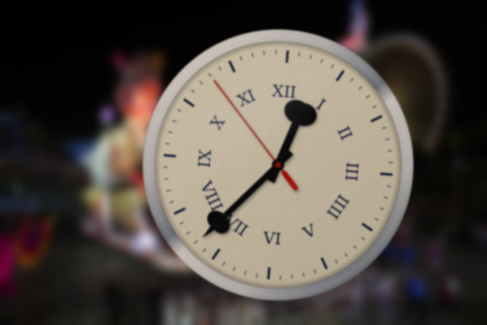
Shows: **12:36:53**
